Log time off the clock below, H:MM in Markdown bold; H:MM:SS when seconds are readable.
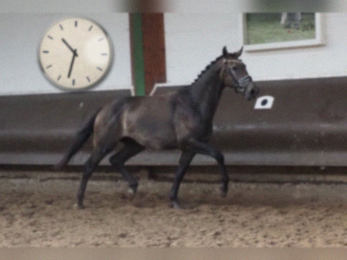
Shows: **10:32**
